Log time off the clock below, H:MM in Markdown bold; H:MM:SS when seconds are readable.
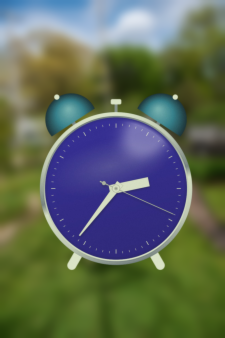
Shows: **2:36:19**
